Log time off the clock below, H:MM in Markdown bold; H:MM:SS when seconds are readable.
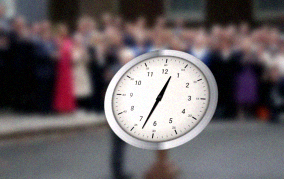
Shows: **12:33**
